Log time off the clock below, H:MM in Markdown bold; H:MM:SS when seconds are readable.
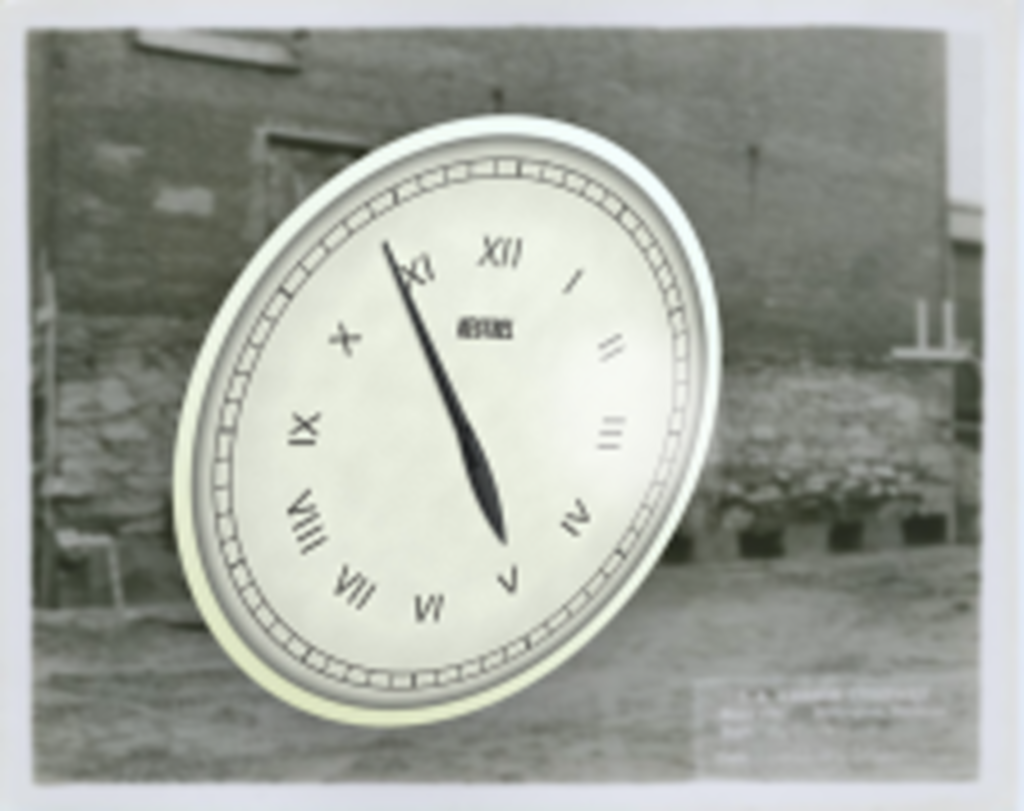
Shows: **4:54**
